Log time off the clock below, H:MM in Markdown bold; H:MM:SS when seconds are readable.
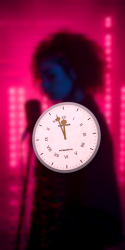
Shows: **11:57**
